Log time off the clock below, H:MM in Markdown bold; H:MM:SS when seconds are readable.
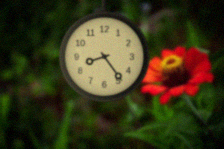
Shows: **8:24**
